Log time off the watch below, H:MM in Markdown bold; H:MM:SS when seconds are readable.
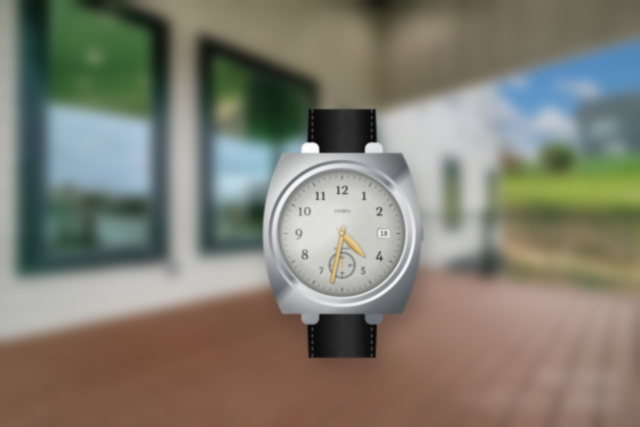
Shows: **4:32**
